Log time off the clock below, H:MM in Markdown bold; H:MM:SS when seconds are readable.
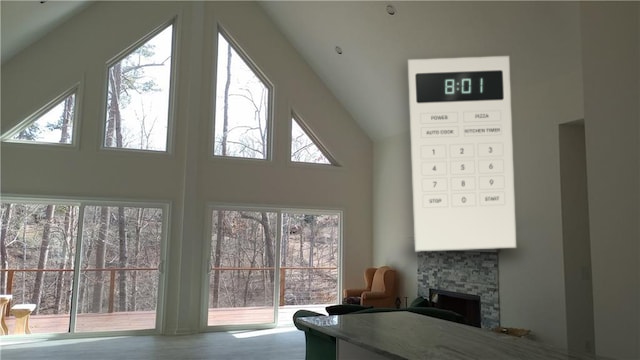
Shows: **8:01**
